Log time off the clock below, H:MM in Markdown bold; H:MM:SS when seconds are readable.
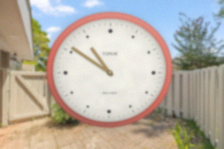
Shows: **10:51**
